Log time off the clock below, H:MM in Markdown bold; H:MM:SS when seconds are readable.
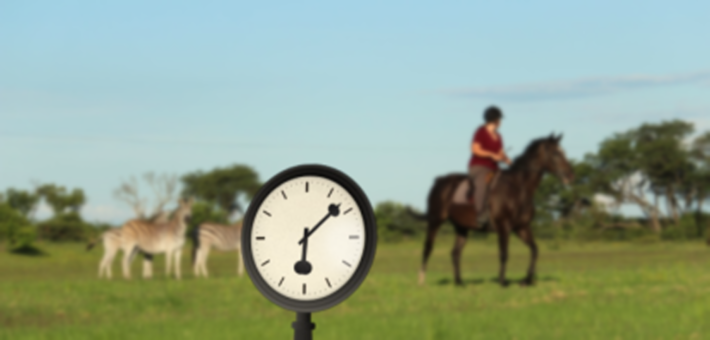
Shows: **6:08**
